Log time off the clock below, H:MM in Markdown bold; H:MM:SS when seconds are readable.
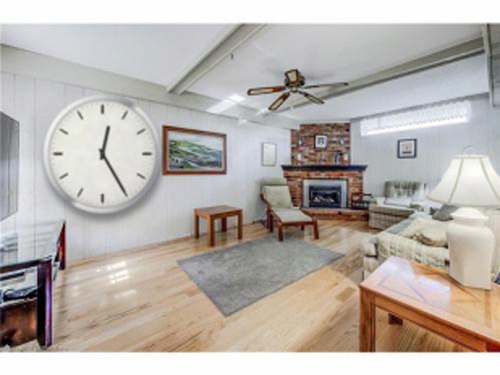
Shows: **12:25**
